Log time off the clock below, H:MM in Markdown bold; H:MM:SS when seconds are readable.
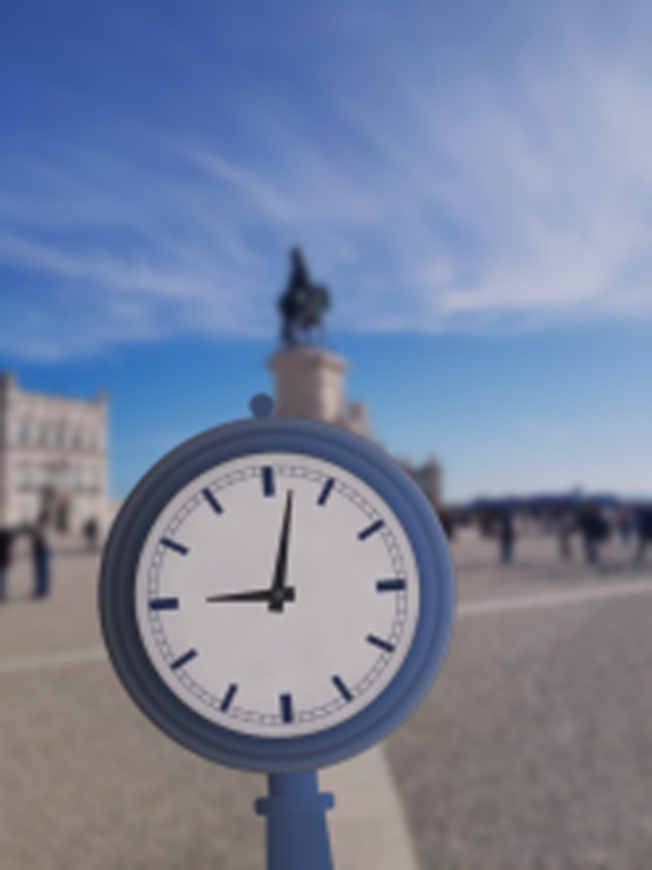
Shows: **9:02**
